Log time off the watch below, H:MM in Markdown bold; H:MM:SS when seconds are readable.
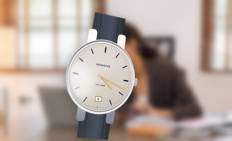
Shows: **4:18**
